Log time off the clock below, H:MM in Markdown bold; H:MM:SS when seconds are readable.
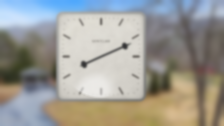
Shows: **8:11**
